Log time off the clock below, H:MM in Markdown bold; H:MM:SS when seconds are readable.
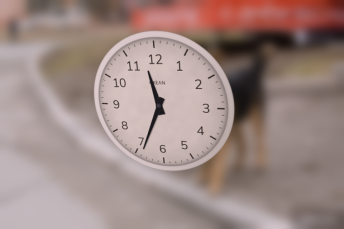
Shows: **11:34**
